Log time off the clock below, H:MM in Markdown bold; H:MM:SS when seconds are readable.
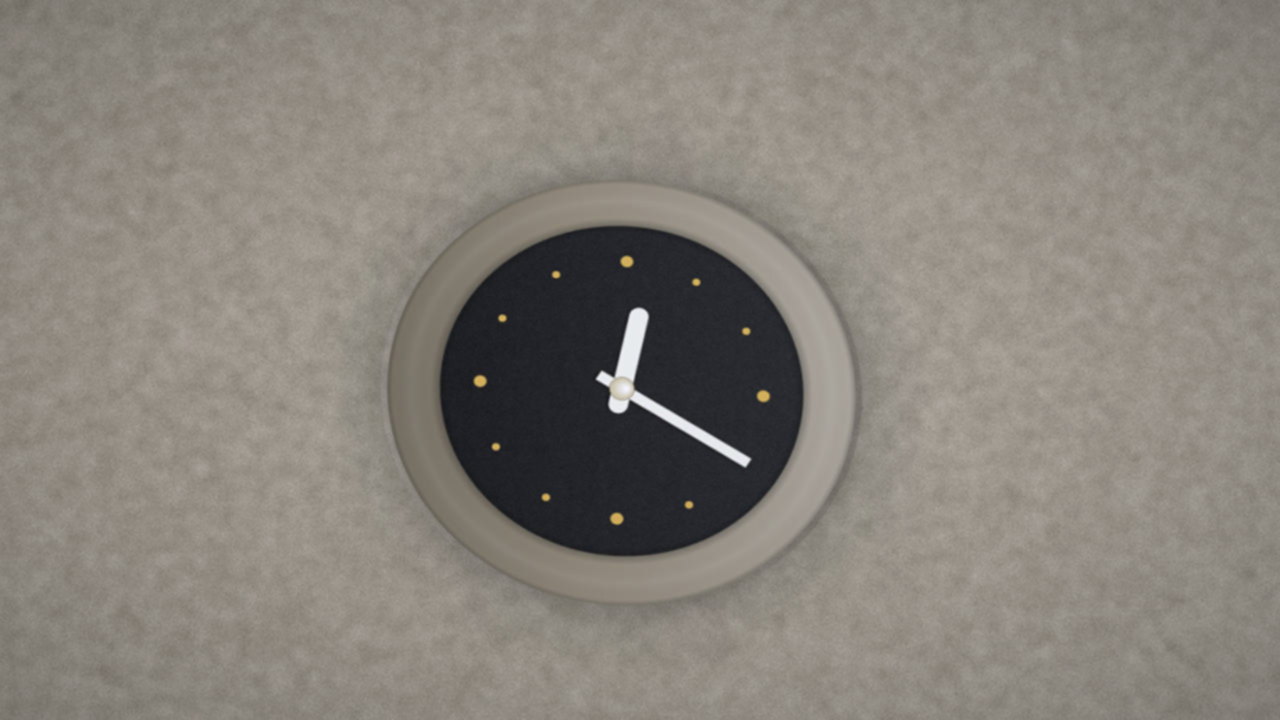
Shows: **12:20**
